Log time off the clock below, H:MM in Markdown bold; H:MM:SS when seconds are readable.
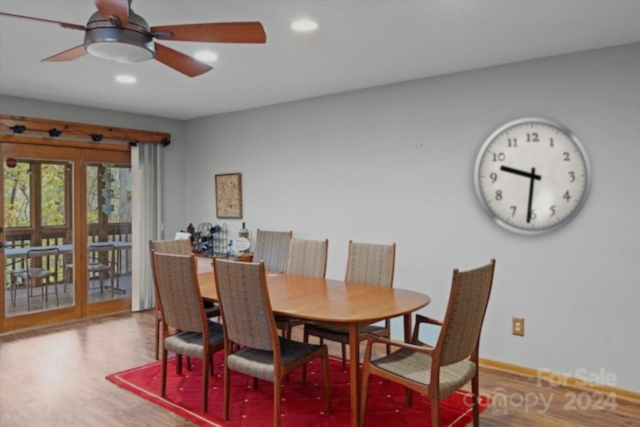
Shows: **9:31**
